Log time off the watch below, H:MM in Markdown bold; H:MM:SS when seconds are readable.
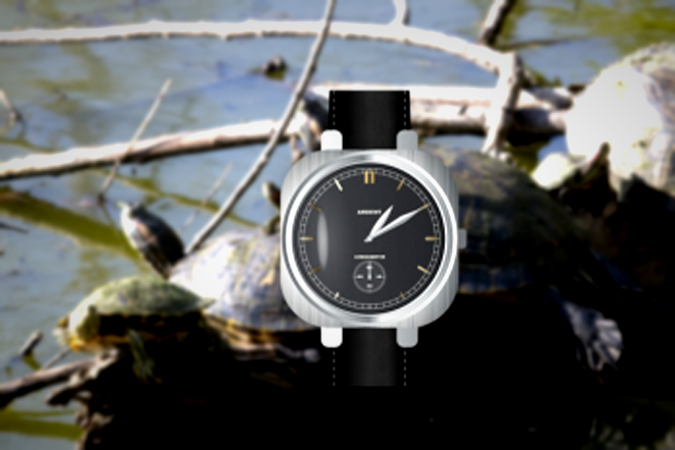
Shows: **1:10**
